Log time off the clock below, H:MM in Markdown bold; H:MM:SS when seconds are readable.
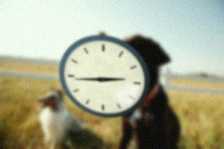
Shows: **2:44**
